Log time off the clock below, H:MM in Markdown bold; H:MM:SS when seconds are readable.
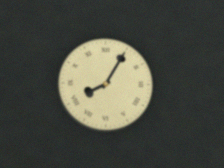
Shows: **8:05**
